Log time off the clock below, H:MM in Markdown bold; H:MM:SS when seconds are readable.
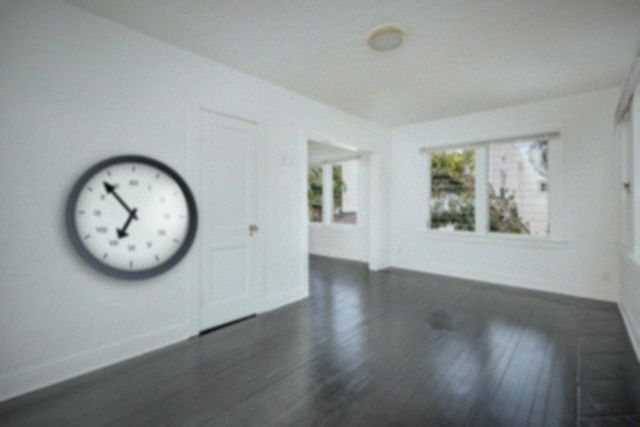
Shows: **6:53**
